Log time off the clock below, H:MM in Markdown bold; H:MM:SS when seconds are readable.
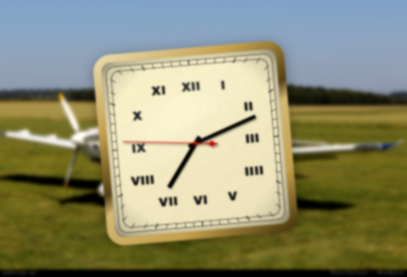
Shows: **7:11:46**
